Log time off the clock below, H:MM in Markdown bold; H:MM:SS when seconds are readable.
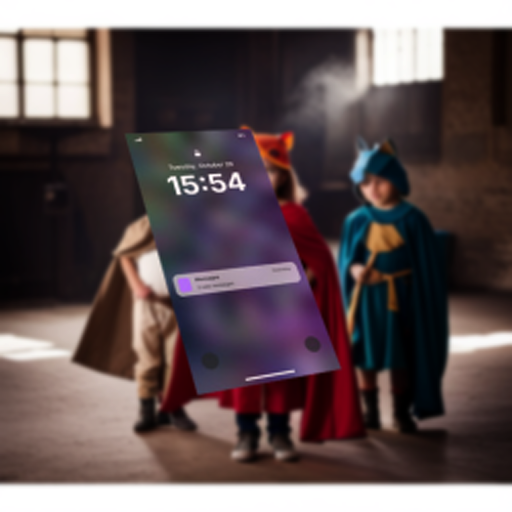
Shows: **15:54**
